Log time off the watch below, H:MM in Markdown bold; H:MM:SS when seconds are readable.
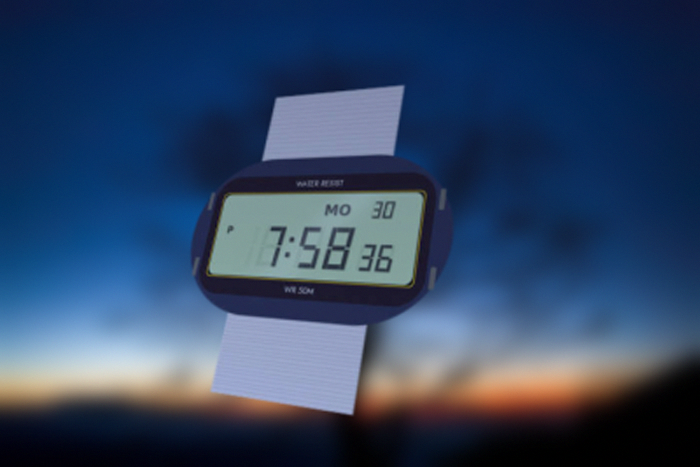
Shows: **7:58:36**
